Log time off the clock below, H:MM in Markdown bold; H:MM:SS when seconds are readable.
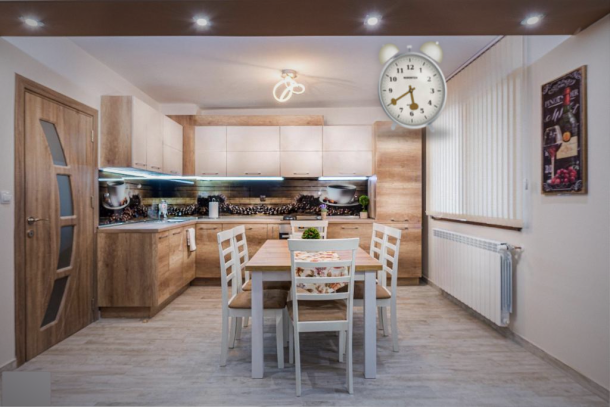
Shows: **5:40**
